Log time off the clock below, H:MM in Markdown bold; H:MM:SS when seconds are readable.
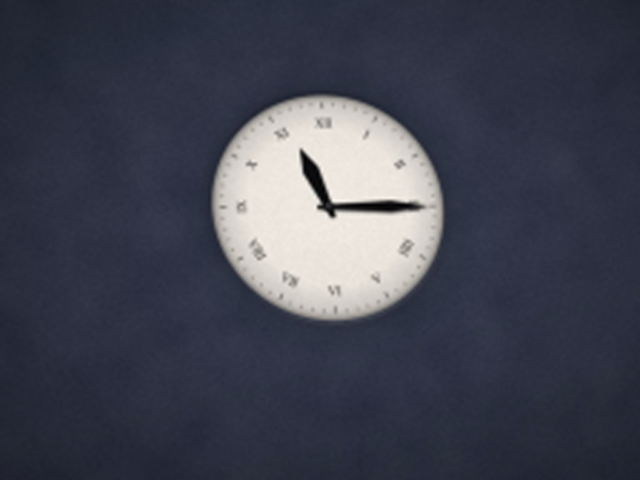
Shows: **11:15**
